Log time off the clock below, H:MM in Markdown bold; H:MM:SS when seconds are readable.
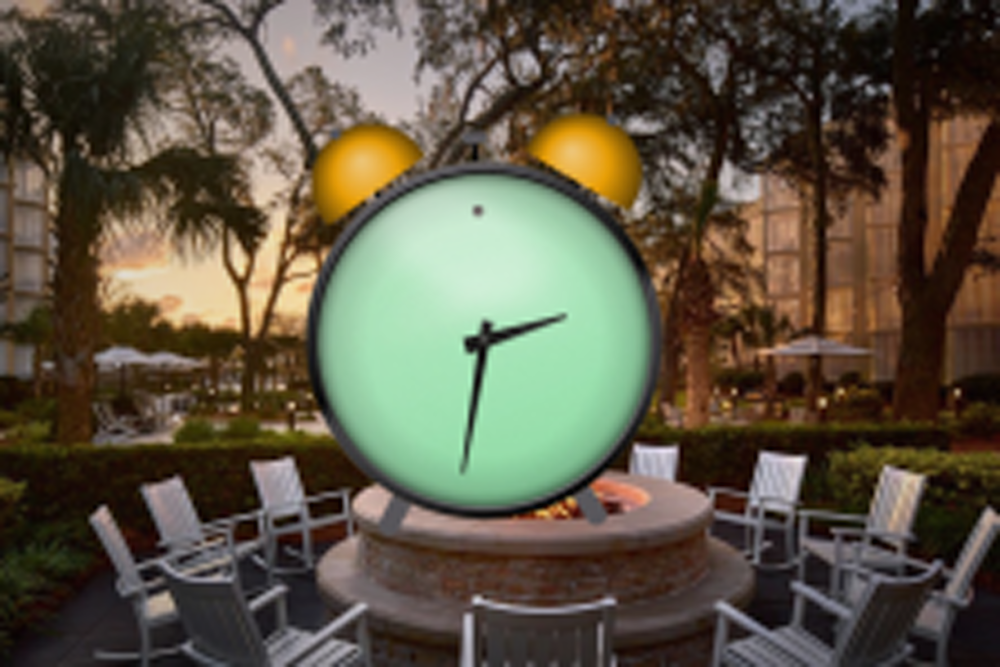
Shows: **2:32**
